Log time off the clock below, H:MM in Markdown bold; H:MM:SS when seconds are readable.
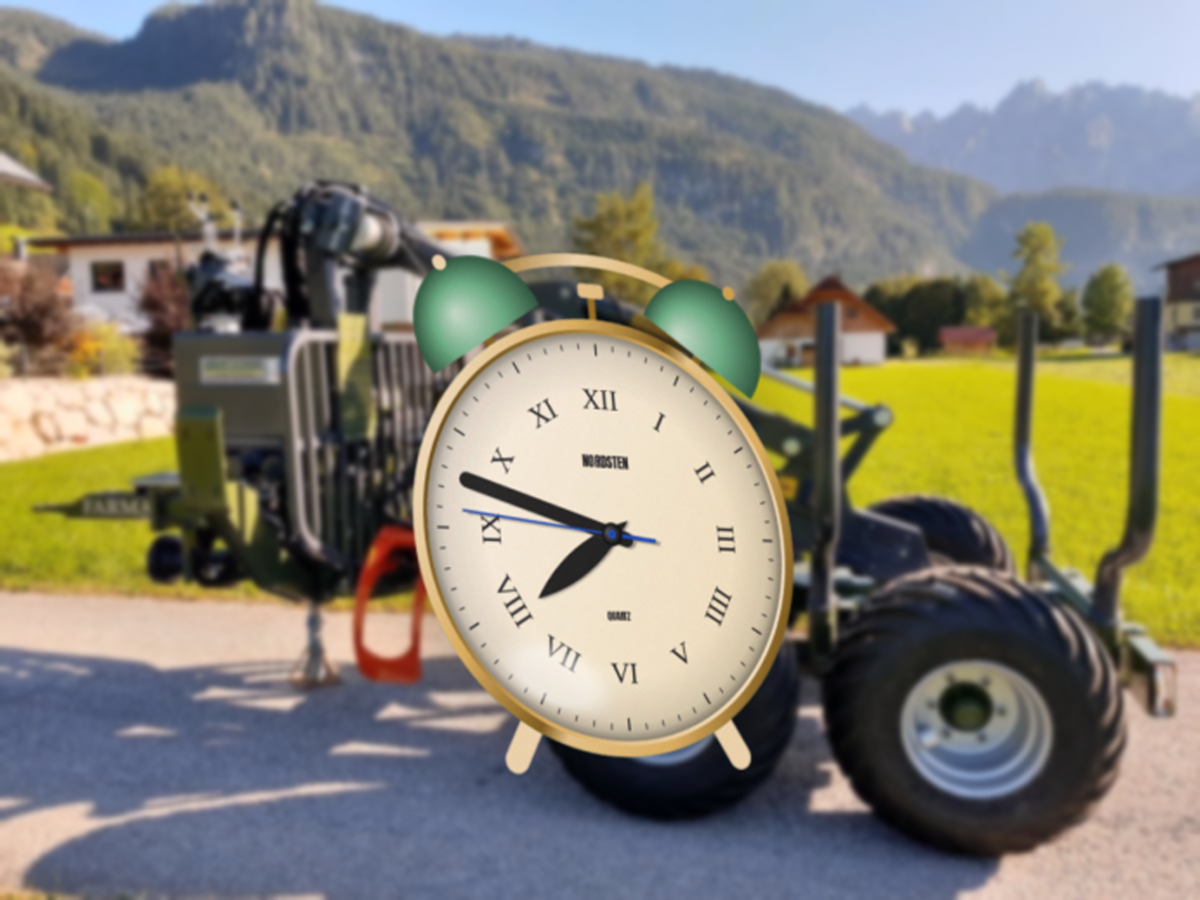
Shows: **7:47:46**
